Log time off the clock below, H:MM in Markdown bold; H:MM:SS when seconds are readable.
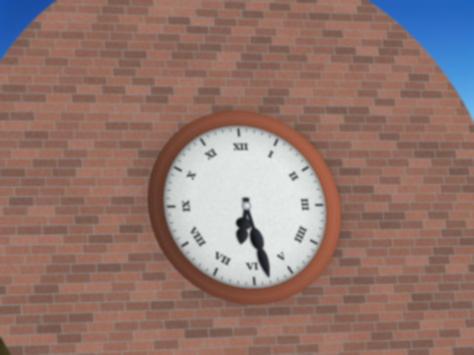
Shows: **6:28**
